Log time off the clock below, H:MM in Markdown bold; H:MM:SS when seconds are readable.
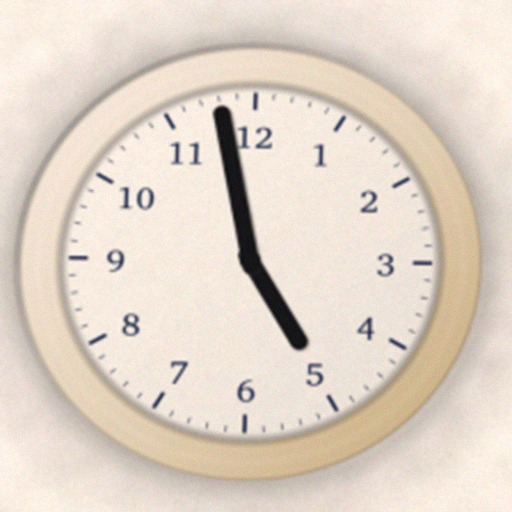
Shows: **4:58**
